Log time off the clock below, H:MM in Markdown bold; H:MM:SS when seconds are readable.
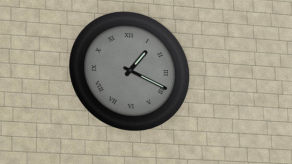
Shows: **1:19**
